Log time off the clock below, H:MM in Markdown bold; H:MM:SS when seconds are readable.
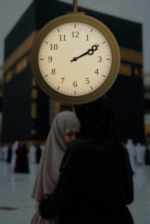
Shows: **2:10**
